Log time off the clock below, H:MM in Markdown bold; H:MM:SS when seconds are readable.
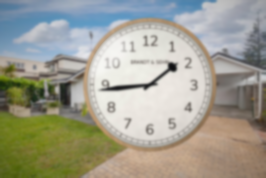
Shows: **1:44**
